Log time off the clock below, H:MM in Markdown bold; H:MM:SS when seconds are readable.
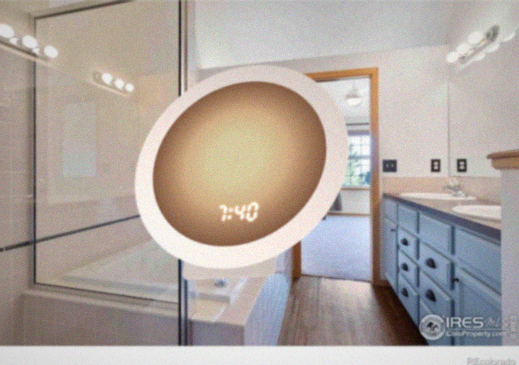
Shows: **7:40**
